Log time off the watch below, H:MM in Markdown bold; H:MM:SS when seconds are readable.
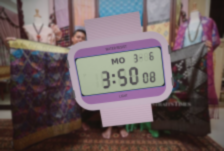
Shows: **3:50:08**
